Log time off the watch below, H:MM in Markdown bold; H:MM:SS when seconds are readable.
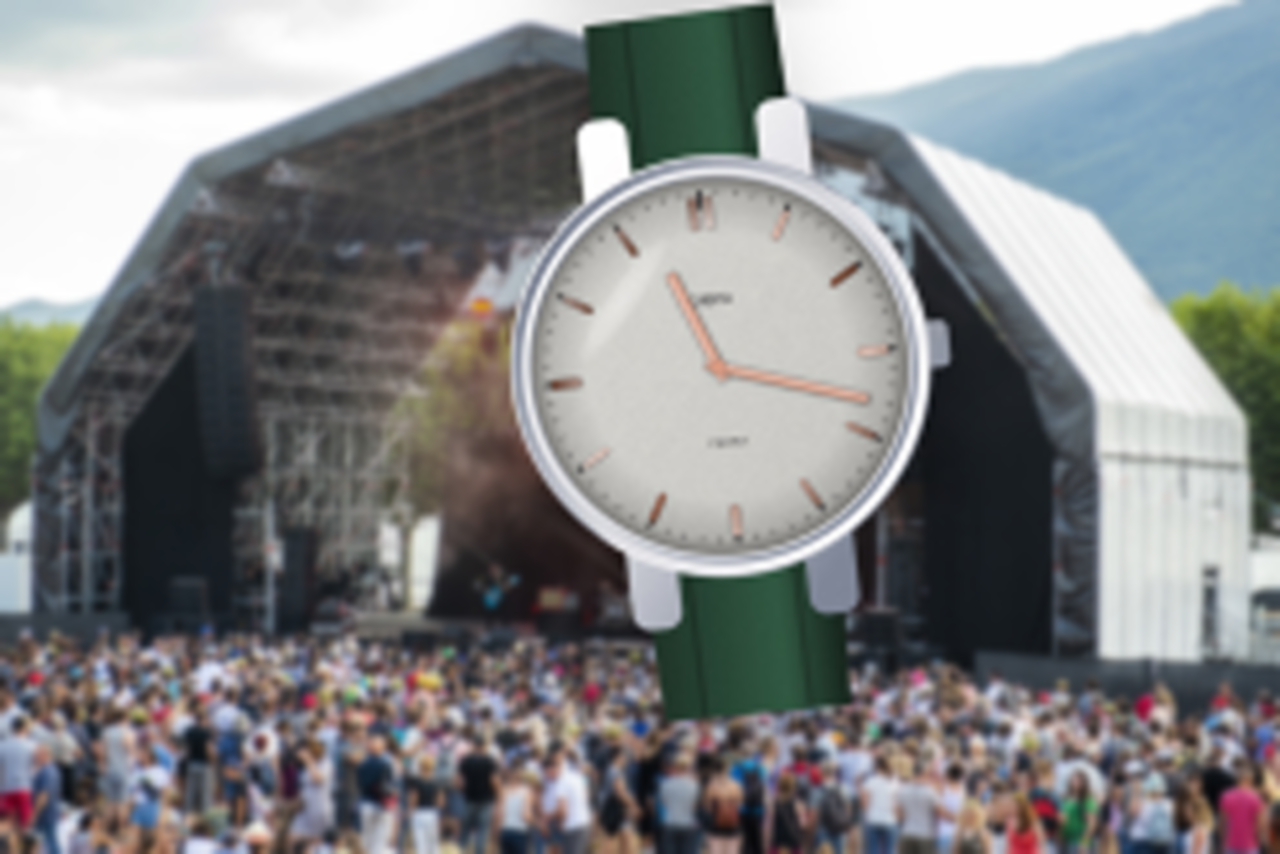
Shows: **11:18**
